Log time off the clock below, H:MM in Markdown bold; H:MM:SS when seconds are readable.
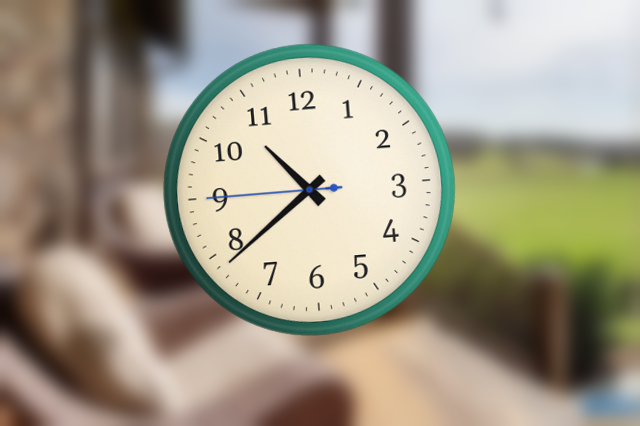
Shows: **10:38:45**
